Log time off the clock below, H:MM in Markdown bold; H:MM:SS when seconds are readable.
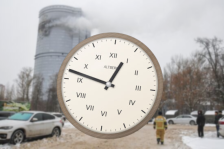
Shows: **12:47**
